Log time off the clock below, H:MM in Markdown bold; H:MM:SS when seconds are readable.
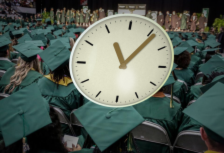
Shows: **11:06**
